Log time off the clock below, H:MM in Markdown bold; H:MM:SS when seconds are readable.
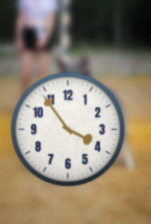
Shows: **3:54**
